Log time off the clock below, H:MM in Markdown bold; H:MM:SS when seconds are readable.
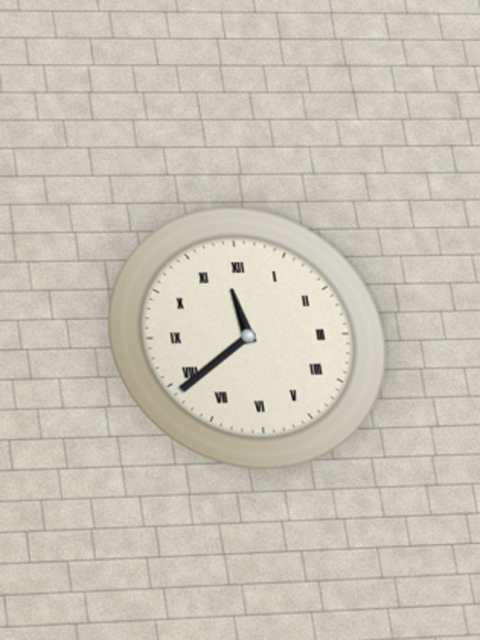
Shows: **11:39**
